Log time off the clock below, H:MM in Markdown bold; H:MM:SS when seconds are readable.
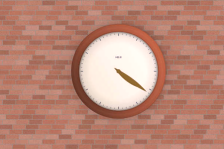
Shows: **4:21**
